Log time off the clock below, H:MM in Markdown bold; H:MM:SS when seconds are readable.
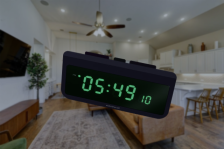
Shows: **5:49:10**
